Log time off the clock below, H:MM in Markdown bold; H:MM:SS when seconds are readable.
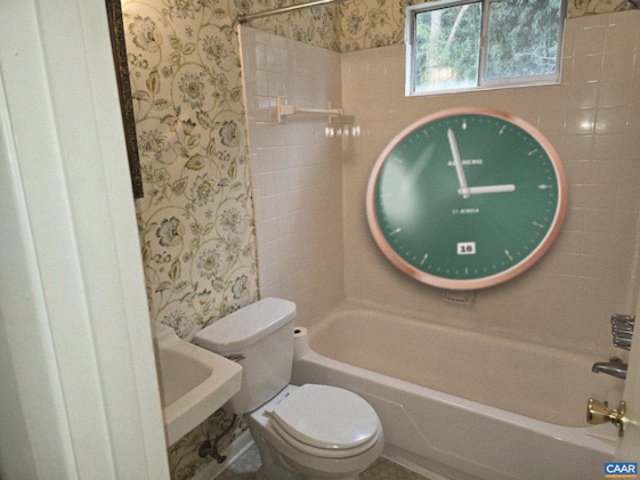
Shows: **2:58**
